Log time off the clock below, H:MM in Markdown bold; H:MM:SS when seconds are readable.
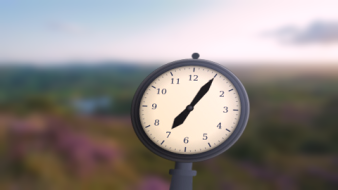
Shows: **7:05**
